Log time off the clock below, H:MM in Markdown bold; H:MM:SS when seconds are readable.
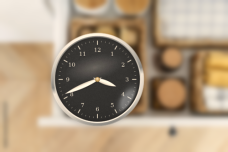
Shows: **3:41**
